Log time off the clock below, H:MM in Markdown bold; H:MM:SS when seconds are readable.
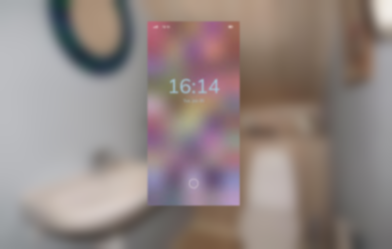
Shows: **16:14**
